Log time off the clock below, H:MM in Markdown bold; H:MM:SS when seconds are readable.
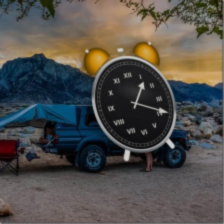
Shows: **1:19**
